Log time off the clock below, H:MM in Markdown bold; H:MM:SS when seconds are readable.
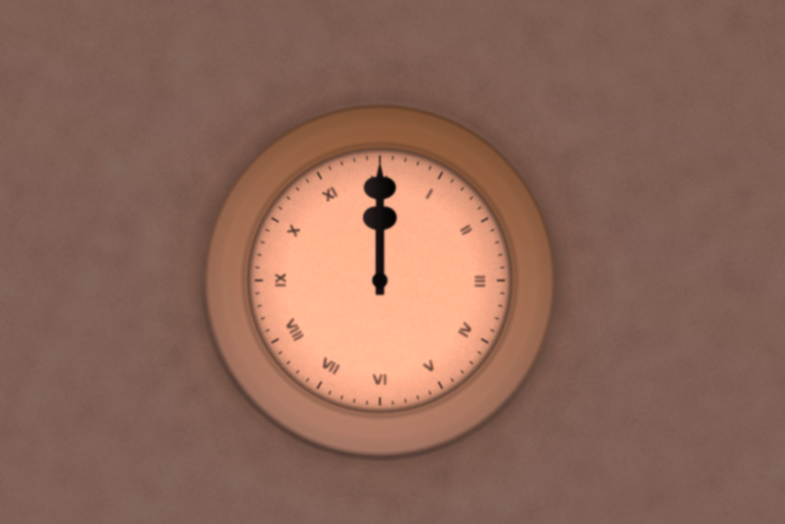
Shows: **12:00**
